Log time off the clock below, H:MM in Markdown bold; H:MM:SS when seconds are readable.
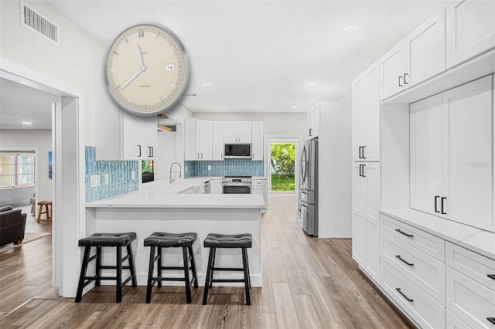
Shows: **11:39**
